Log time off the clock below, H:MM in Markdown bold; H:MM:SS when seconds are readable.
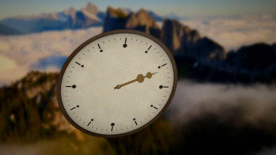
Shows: **2:11**
